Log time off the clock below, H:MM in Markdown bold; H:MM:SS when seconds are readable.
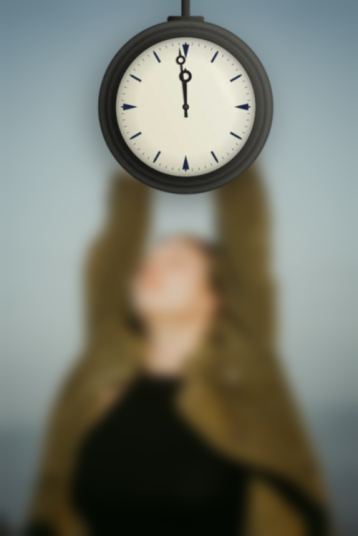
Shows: **11:59**
